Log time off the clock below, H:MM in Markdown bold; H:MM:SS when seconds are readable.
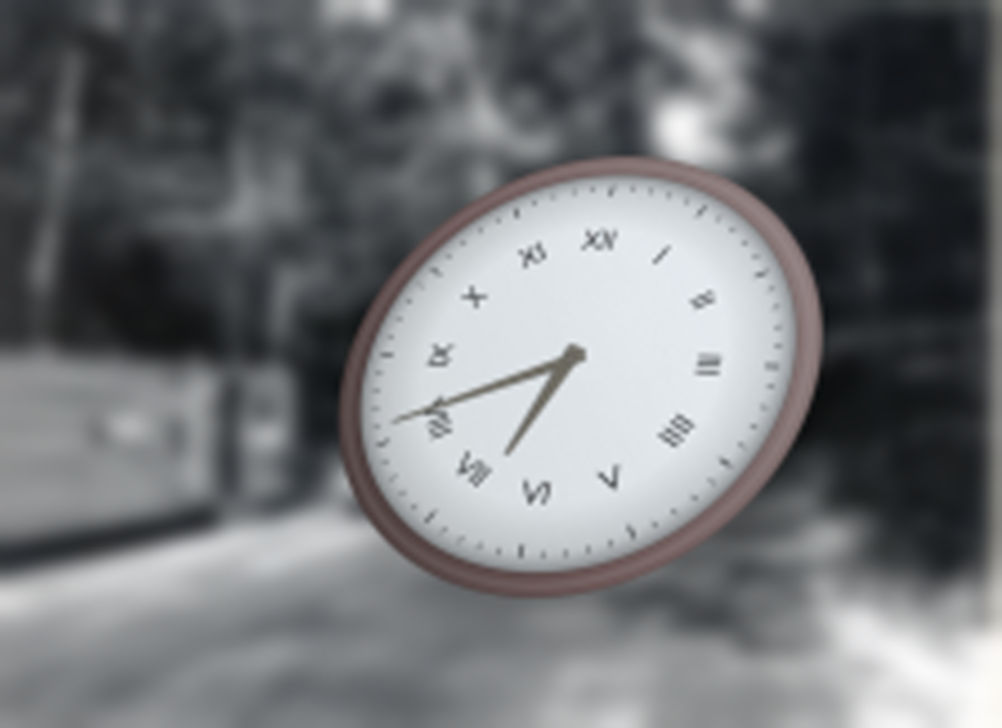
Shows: **6:41**
